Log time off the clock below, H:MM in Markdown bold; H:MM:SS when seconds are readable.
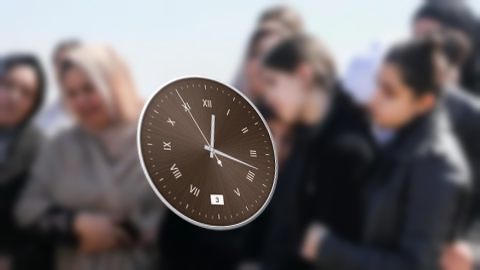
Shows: **12:17:55**
